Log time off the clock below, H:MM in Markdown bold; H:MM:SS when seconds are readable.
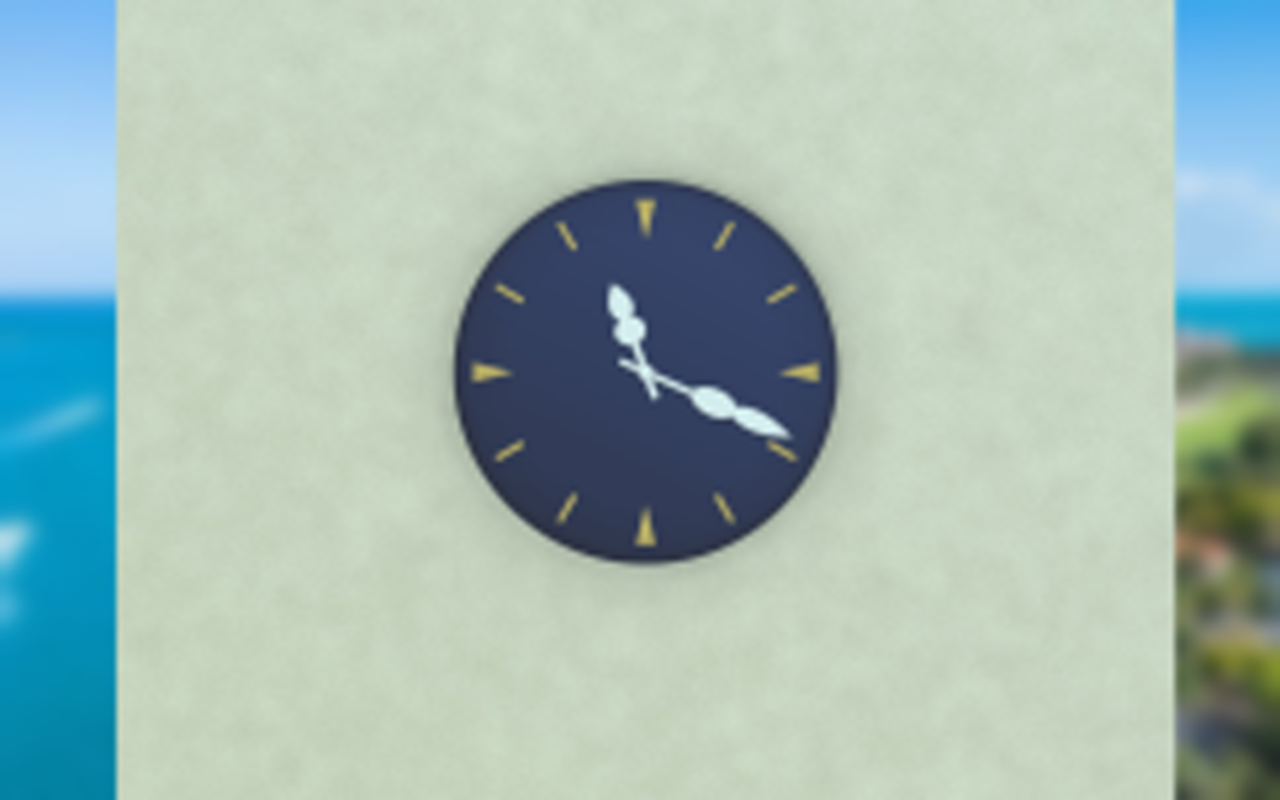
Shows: **11:19**
